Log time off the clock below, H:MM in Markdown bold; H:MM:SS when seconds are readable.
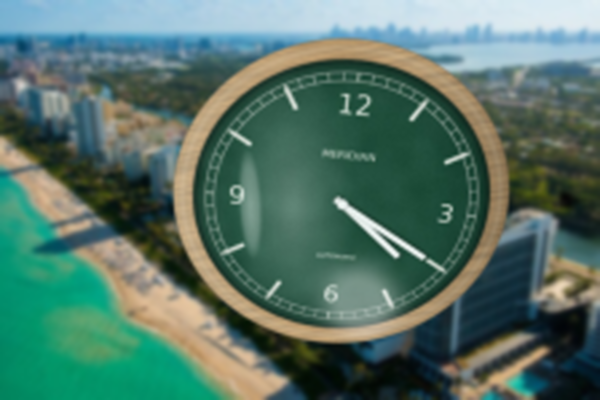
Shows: **4:20**
